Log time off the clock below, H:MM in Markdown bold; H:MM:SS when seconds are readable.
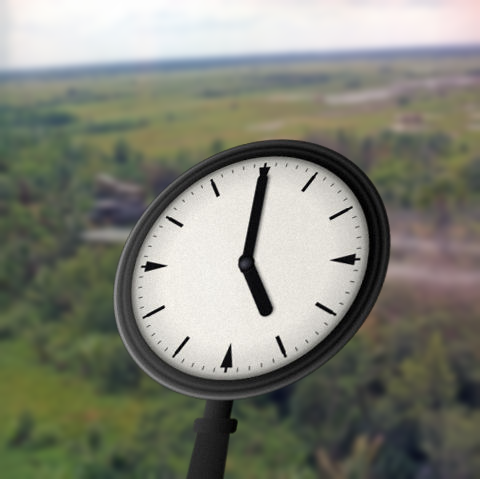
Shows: **5:00**
